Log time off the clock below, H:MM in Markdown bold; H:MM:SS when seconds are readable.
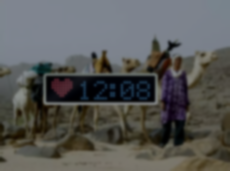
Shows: **12:08**
